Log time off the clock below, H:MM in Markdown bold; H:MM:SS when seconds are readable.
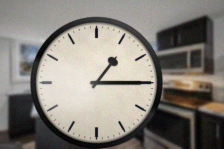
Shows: **1:15**
